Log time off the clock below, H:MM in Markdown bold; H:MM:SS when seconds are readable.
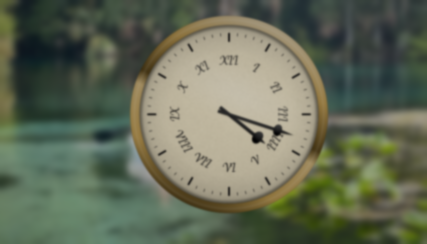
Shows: **4:18**
